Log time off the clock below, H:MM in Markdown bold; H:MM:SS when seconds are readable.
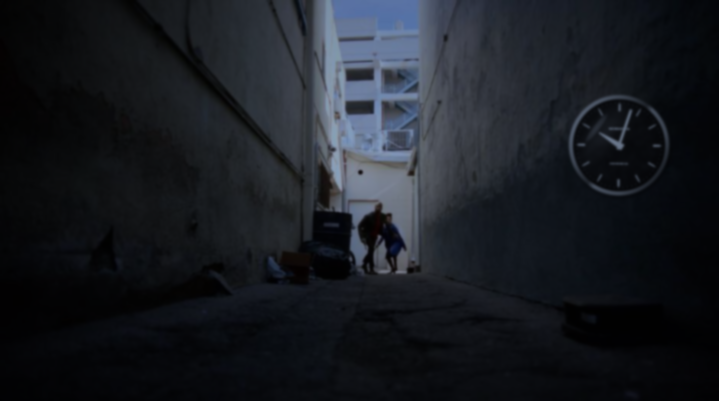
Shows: **10:03**
